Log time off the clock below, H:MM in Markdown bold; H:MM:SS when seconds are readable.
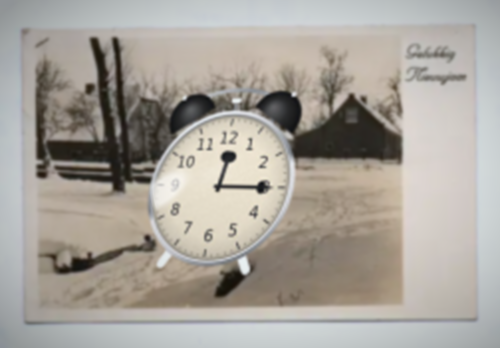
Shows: **12:15**
